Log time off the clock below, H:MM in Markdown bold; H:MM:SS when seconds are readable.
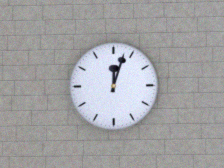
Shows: **12:03**
